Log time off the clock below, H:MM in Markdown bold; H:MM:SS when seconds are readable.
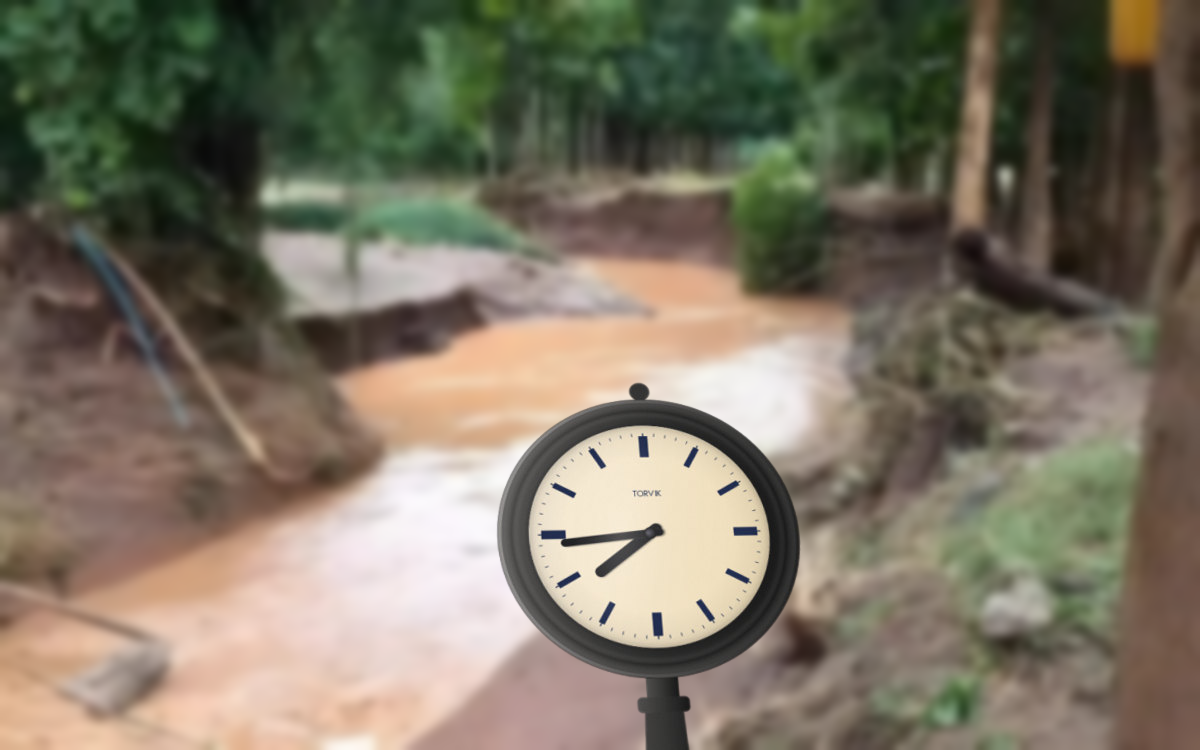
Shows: **7:44**
